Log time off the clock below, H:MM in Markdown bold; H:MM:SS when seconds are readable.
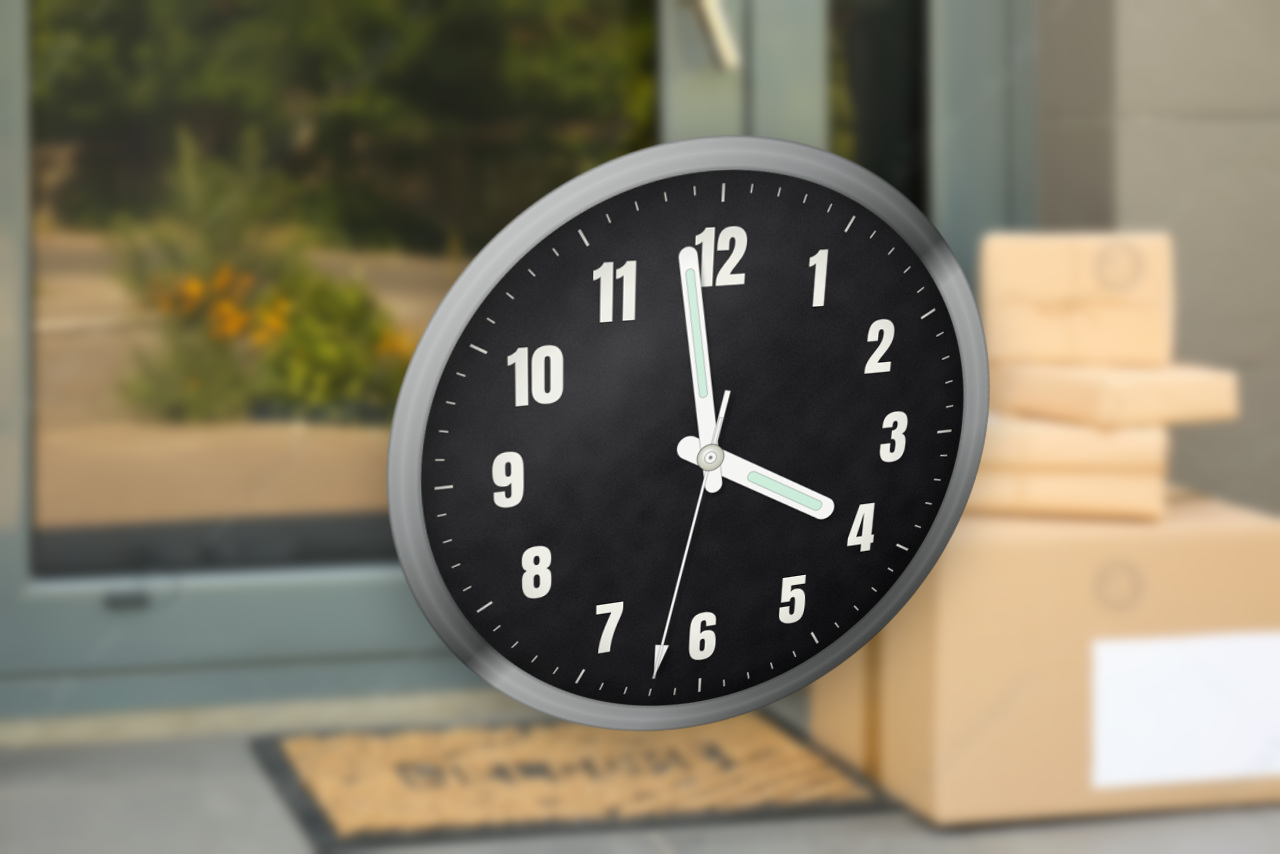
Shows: **3:58:32**
